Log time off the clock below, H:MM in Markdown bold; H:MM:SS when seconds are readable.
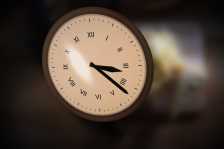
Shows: **3:22**
